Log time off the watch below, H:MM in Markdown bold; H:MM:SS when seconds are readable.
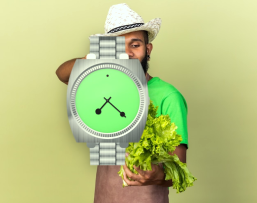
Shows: **7:22**
